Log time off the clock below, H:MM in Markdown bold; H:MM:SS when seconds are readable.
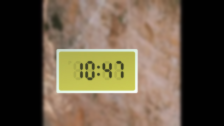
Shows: **10:47**
